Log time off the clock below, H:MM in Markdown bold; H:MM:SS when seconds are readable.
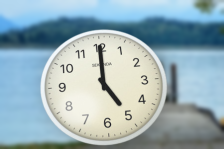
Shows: **5:00**
